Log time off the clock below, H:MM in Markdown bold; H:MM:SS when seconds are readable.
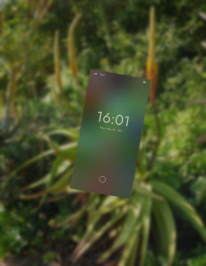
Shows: **16:01**
